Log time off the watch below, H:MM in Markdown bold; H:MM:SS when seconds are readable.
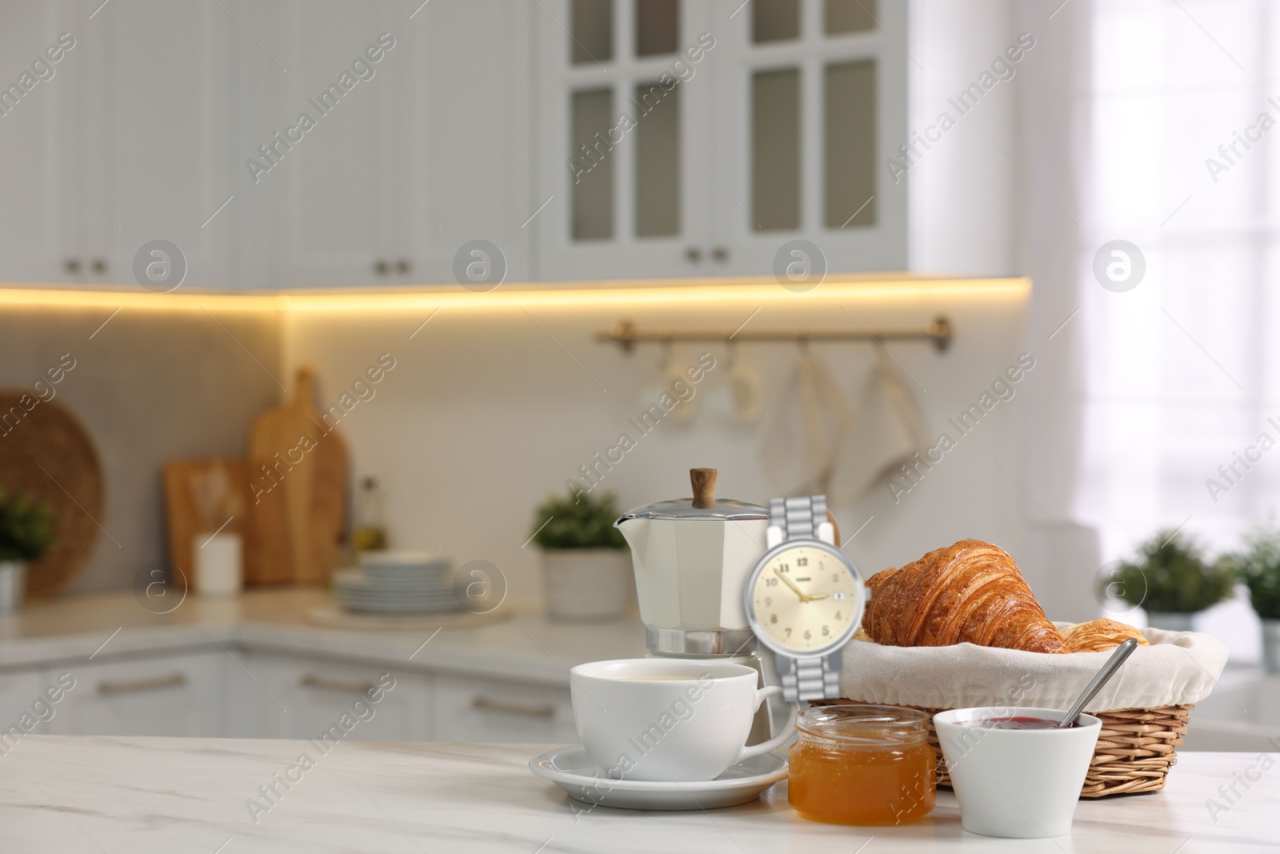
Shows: **2:53**
